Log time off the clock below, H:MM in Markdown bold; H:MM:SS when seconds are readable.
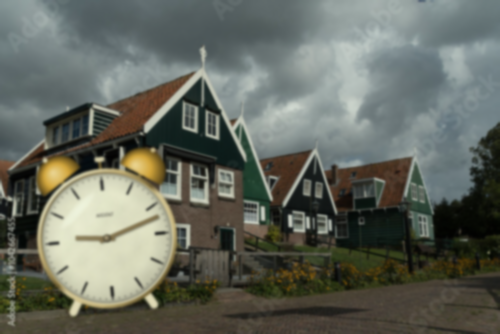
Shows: **9:12**
